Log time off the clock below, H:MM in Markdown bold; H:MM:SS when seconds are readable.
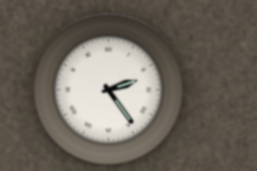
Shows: **2:24**
